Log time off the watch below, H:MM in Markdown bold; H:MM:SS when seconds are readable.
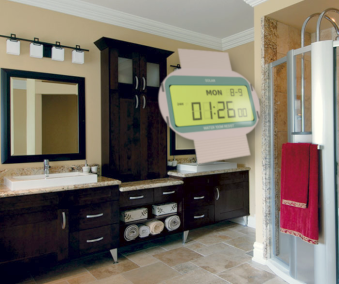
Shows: **1:26**
